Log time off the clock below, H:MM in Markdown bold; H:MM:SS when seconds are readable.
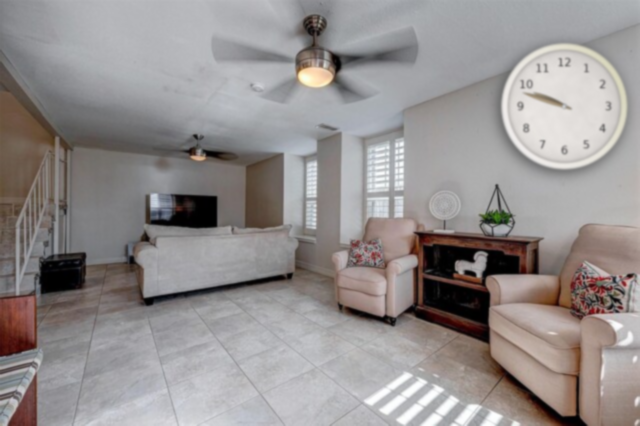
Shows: **9:48**
